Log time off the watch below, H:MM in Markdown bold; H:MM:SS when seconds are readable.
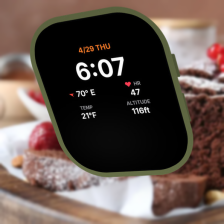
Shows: **6:07**
